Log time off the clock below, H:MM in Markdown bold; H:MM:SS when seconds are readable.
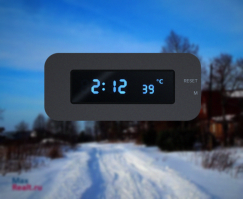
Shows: **2:12**
